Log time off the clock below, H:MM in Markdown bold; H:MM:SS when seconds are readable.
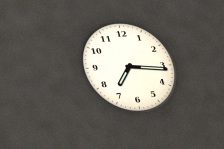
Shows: **7:16**
